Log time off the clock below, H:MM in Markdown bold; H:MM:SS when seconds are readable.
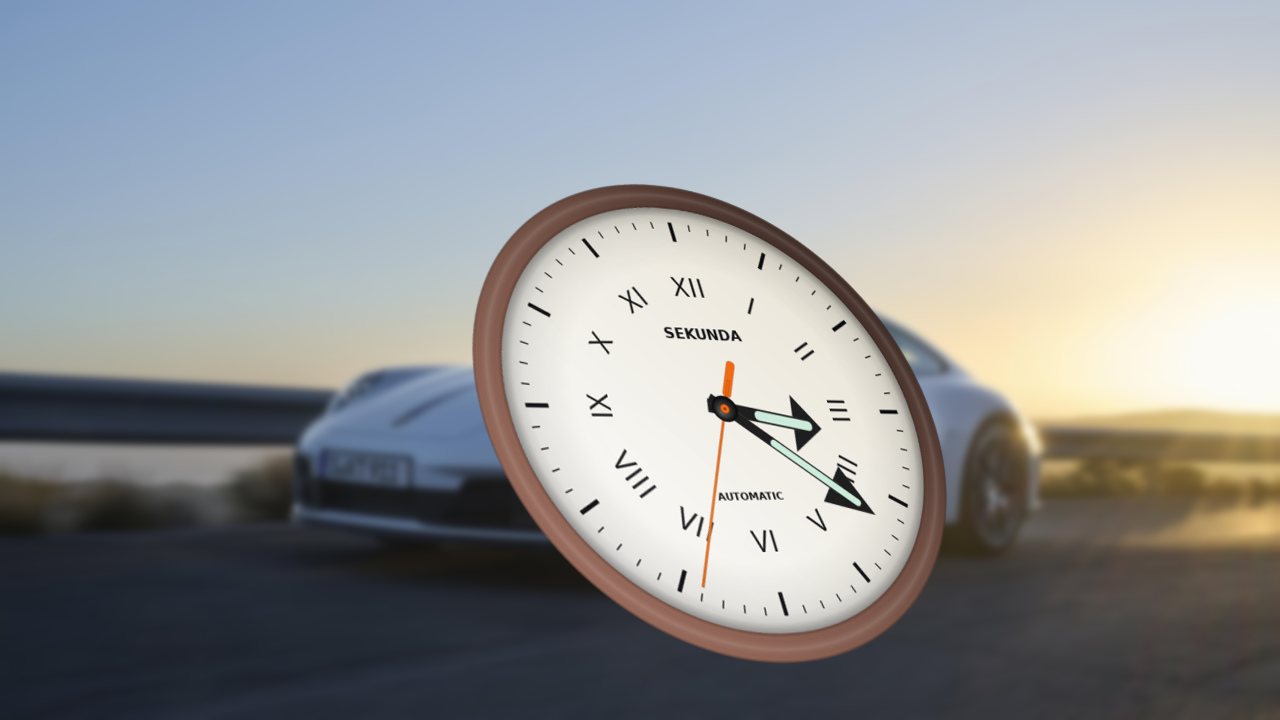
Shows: **3:21:34**
